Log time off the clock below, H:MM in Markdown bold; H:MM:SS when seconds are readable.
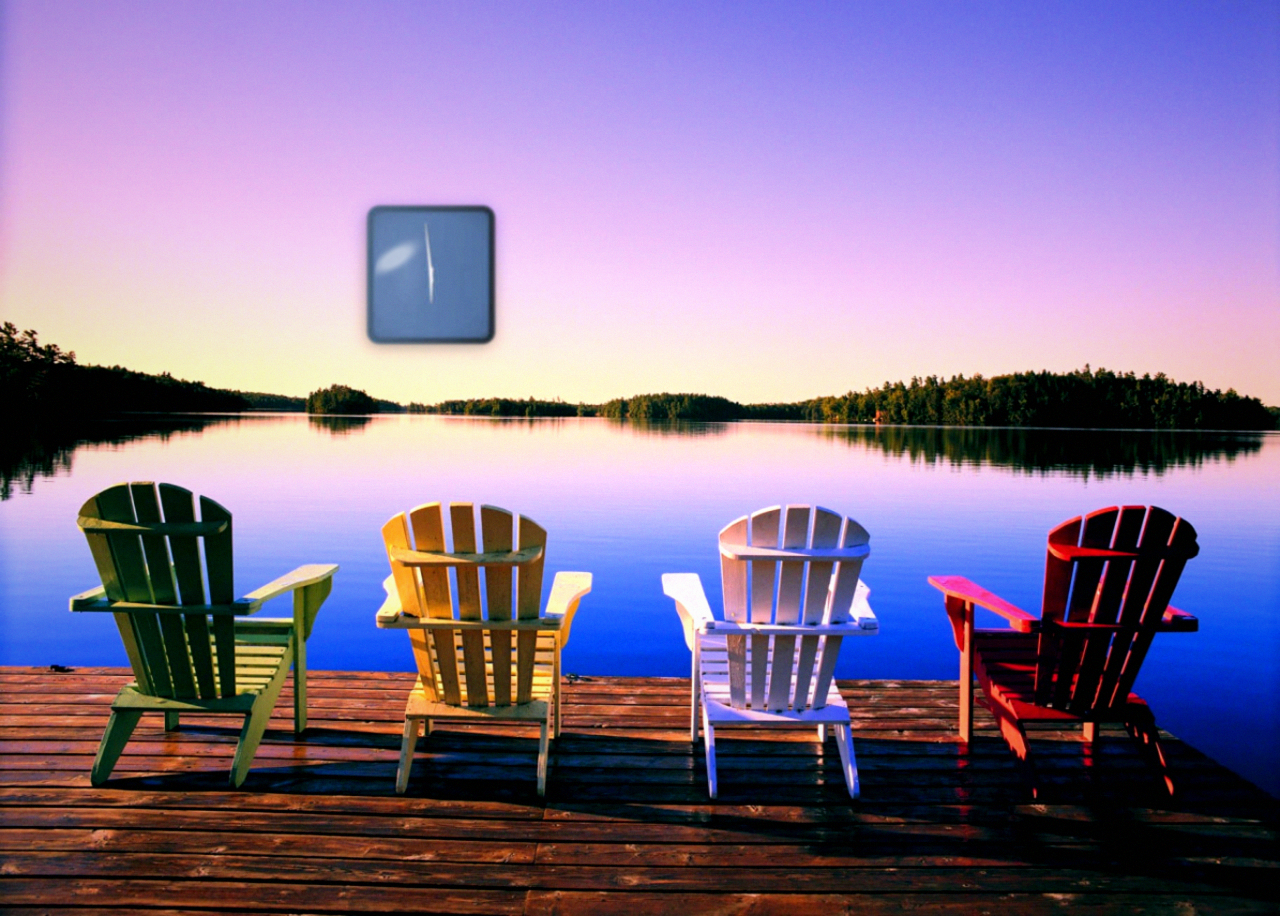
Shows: **5:59**
